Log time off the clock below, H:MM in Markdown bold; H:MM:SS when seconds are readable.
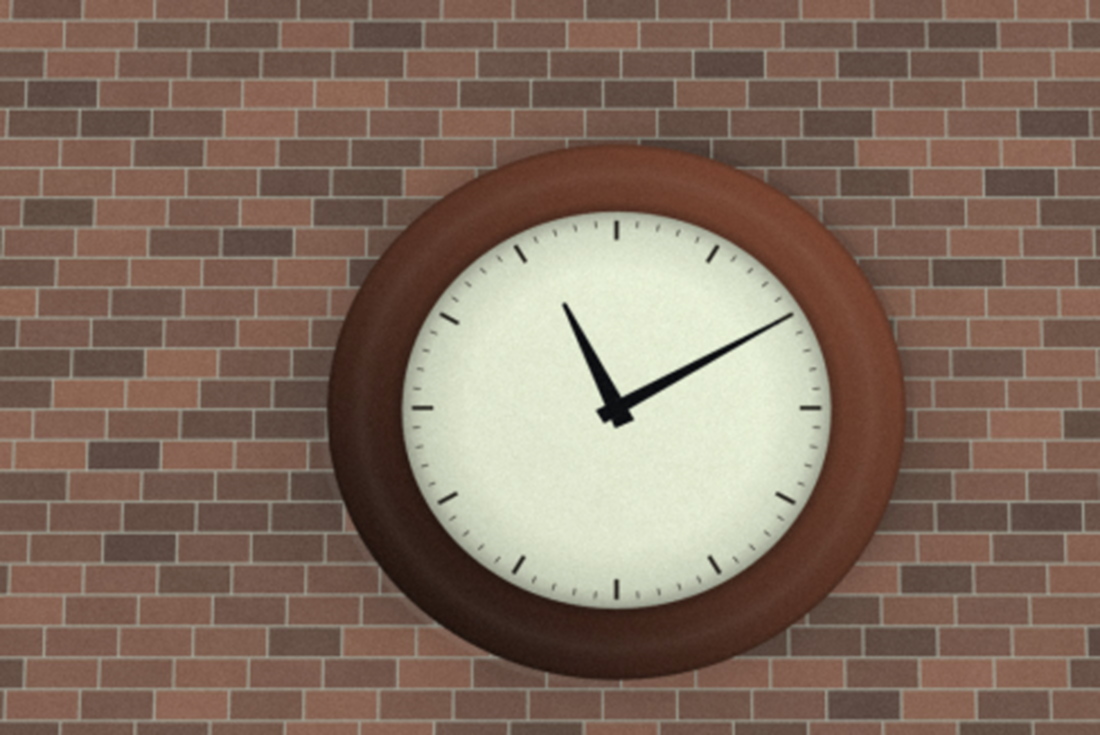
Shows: **11:10**
